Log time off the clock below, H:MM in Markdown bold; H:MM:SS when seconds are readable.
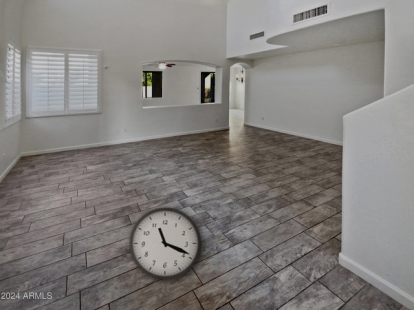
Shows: **11:19**
